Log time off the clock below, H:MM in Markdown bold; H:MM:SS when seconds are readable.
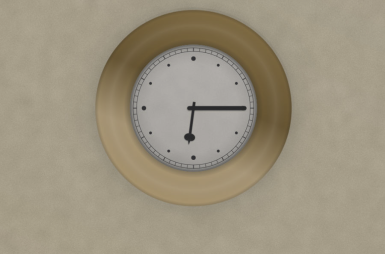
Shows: **6:15**
